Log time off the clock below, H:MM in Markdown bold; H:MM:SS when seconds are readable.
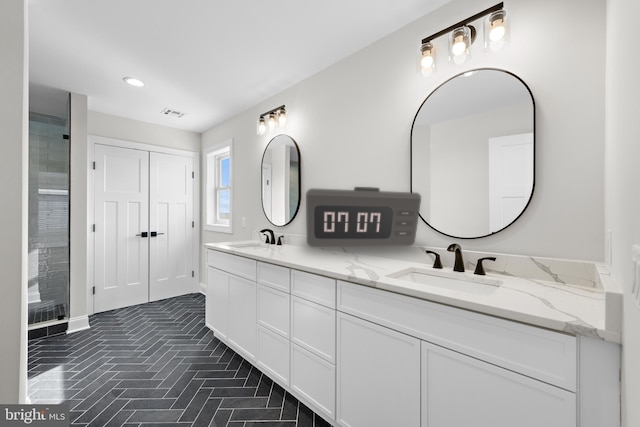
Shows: **7:07**
